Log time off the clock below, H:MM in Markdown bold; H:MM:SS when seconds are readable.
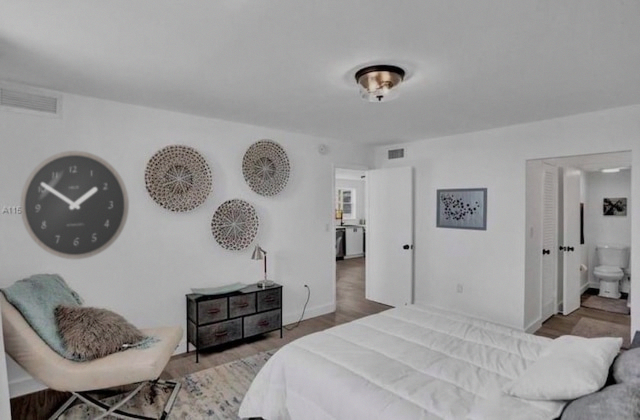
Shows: **1:51**
